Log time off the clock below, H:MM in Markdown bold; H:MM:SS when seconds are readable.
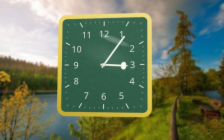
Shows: **3:06**
